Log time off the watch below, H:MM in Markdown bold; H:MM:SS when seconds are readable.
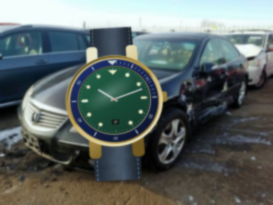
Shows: **10:12**
